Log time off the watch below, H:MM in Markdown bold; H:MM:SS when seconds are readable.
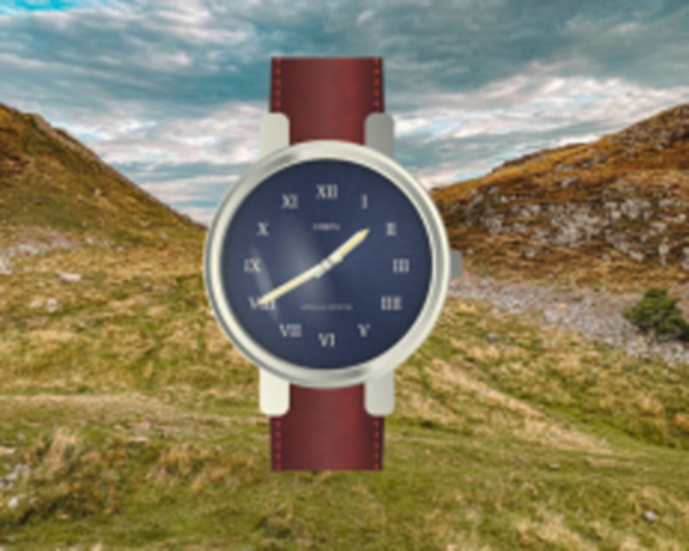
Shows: **1:40**
